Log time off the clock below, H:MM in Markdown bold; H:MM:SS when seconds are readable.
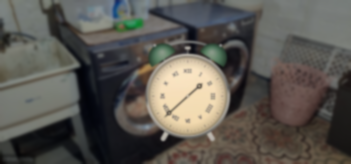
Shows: **1:38**
